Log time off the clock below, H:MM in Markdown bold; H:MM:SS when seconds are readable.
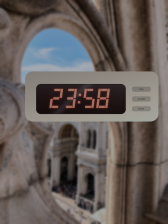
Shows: **23:58**
